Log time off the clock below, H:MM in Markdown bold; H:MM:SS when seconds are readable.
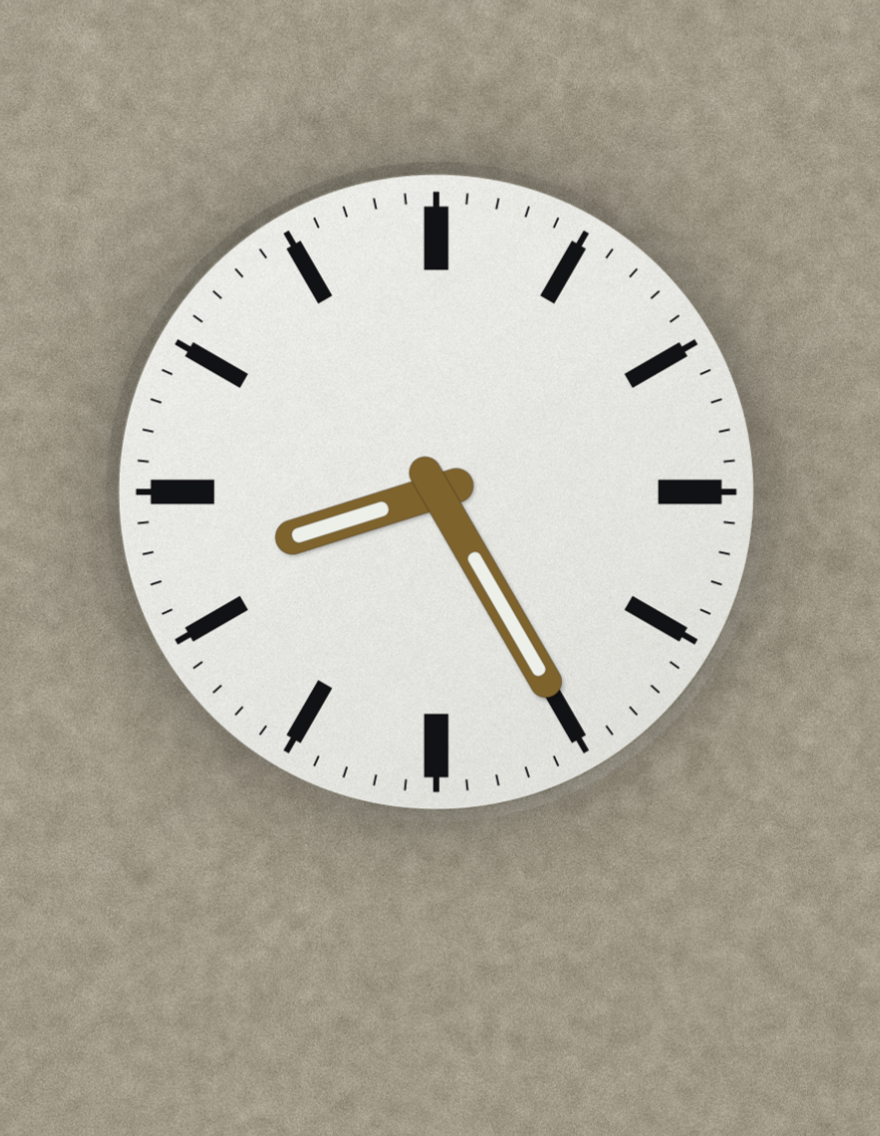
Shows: **8:25**
